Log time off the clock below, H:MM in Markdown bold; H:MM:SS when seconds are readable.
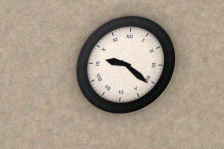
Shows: **9:21**
